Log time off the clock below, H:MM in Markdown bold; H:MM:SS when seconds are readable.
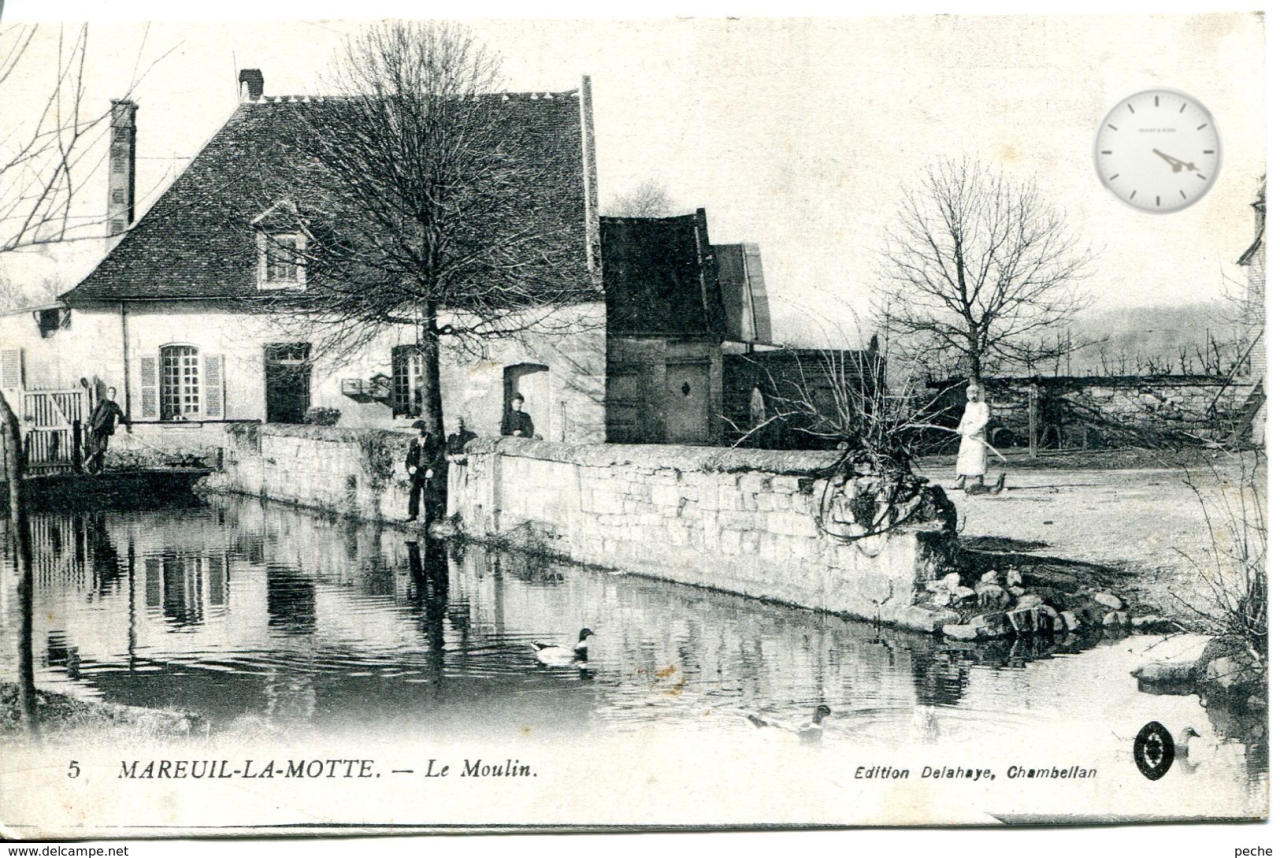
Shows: **4:19**
